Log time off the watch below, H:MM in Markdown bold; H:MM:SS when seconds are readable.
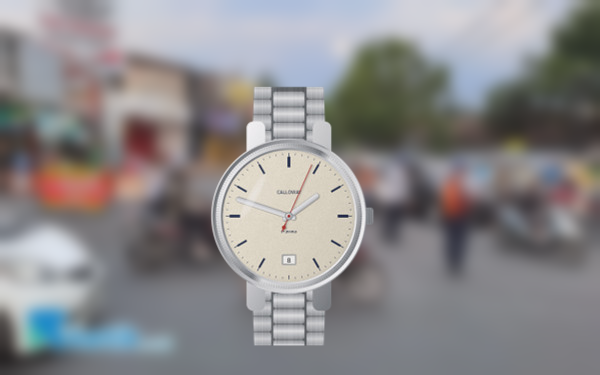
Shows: **1:48:04**
